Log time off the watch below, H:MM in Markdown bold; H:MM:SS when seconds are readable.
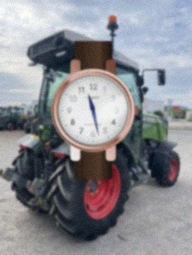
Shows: **11:28**
